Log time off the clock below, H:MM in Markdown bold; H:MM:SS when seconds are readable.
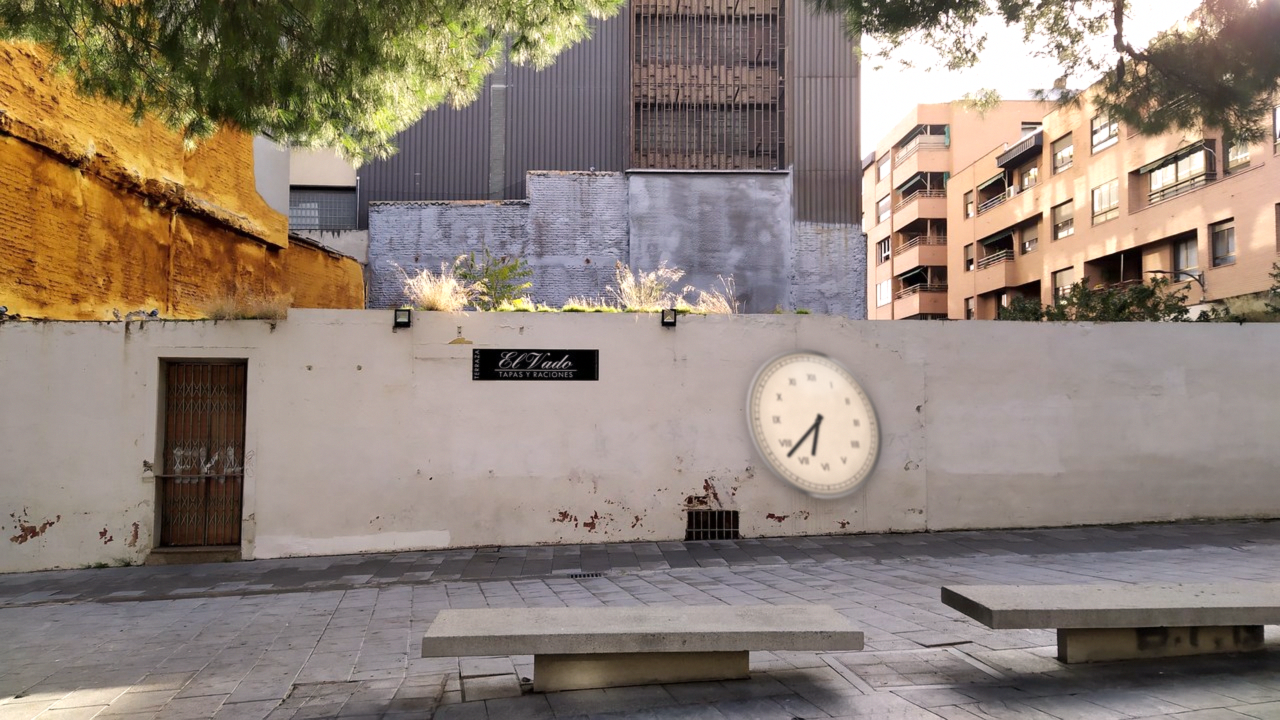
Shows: **6:38**
